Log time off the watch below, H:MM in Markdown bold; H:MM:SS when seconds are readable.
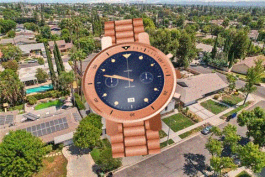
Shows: **9:48**
